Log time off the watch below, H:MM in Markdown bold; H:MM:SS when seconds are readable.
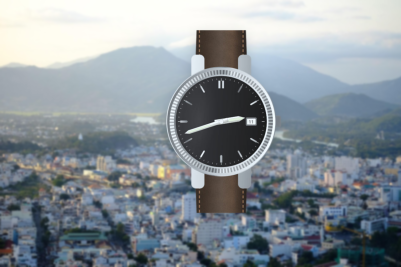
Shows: **2:42**
